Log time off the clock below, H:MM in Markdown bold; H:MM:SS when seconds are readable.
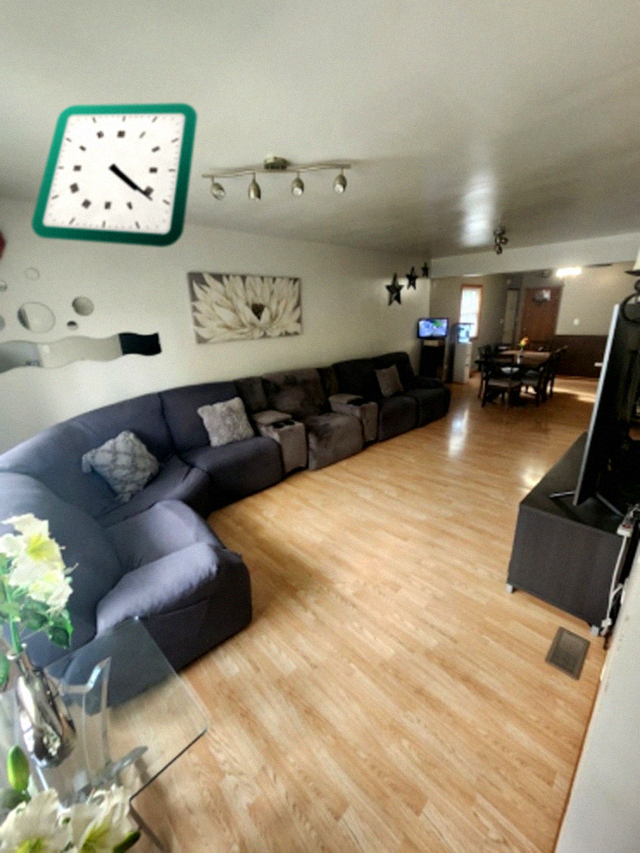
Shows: **4:21**
